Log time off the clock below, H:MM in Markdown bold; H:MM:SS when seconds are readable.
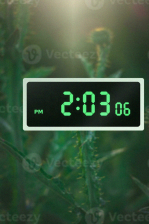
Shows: **2:03:06**
